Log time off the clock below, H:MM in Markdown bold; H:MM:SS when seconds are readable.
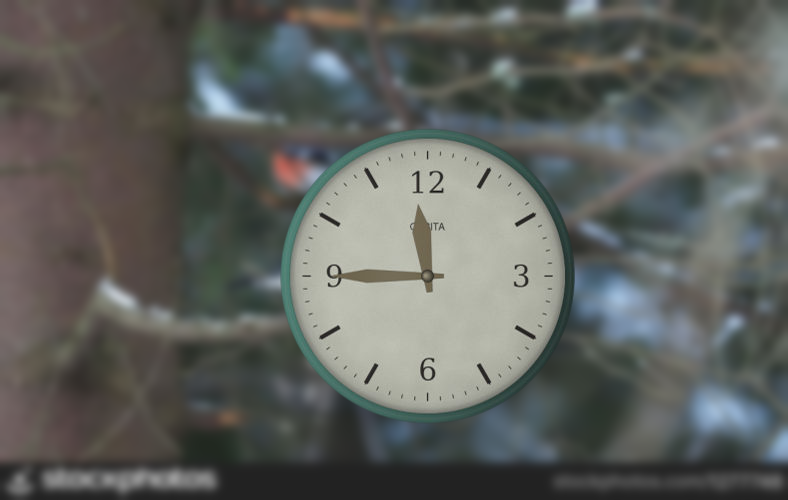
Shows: **11:45**
